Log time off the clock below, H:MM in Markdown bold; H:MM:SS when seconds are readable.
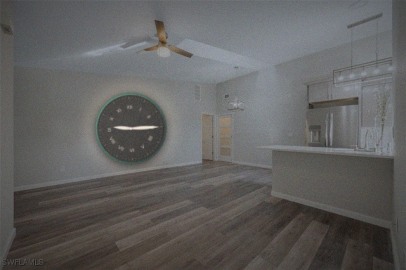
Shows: **9:15**
